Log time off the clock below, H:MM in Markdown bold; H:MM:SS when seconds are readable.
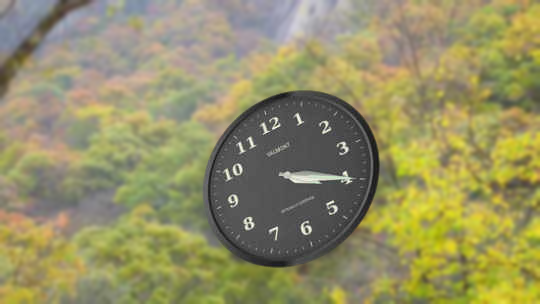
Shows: **4:20**
